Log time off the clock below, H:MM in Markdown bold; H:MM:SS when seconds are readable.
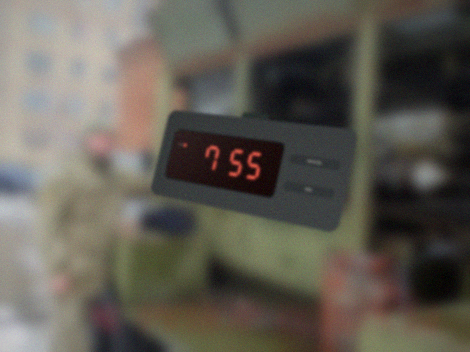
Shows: **7:55**
